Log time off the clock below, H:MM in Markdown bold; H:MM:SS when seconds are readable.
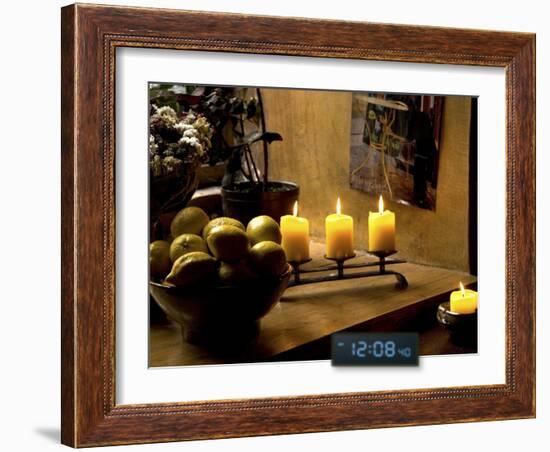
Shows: **12:08**
